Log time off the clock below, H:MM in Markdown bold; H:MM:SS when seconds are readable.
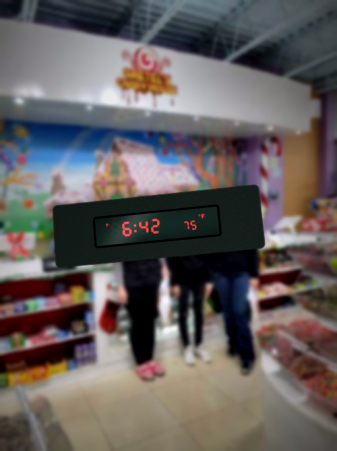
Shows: **6:42**
